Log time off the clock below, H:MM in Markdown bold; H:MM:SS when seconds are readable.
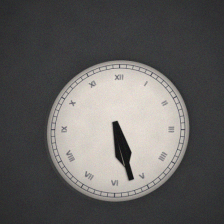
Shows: **5:27**
